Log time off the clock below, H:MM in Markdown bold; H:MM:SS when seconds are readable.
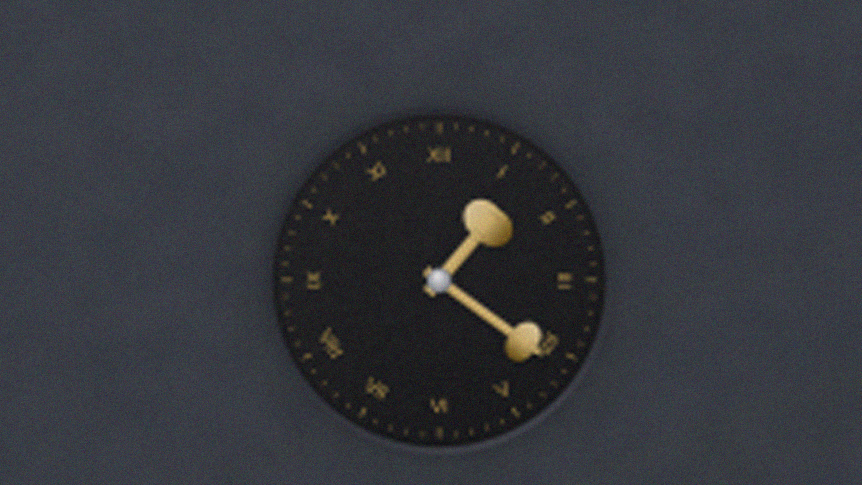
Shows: **1:21**
